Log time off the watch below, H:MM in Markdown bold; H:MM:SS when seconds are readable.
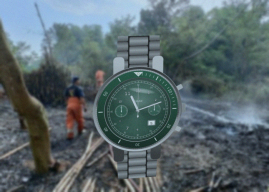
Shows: **11:12**
